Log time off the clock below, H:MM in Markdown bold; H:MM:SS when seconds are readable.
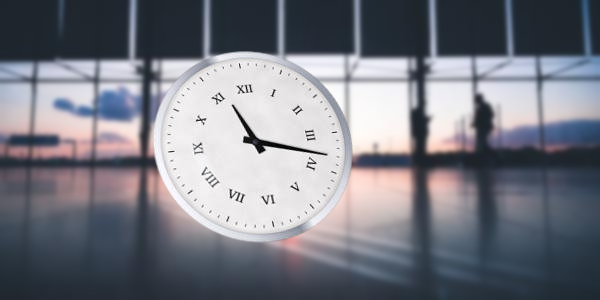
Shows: **11:18**
